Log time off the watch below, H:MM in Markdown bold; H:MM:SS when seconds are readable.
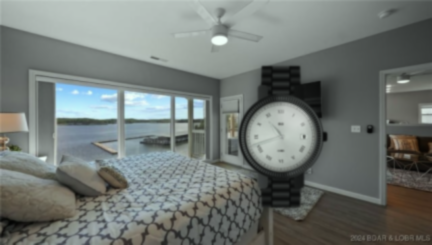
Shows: **10:42**
